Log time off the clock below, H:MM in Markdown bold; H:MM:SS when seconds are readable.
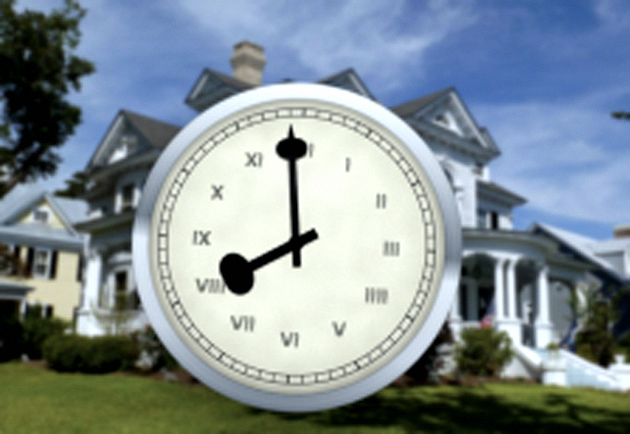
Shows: **7:59**
